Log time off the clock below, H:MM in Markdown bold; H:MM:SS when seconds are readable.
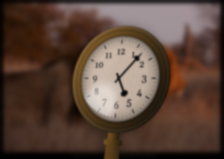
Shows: **5:07**
